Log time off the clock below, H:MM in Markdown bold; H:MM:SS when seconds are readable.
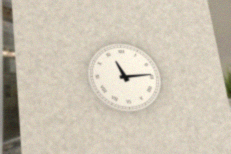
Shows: **11:14**
